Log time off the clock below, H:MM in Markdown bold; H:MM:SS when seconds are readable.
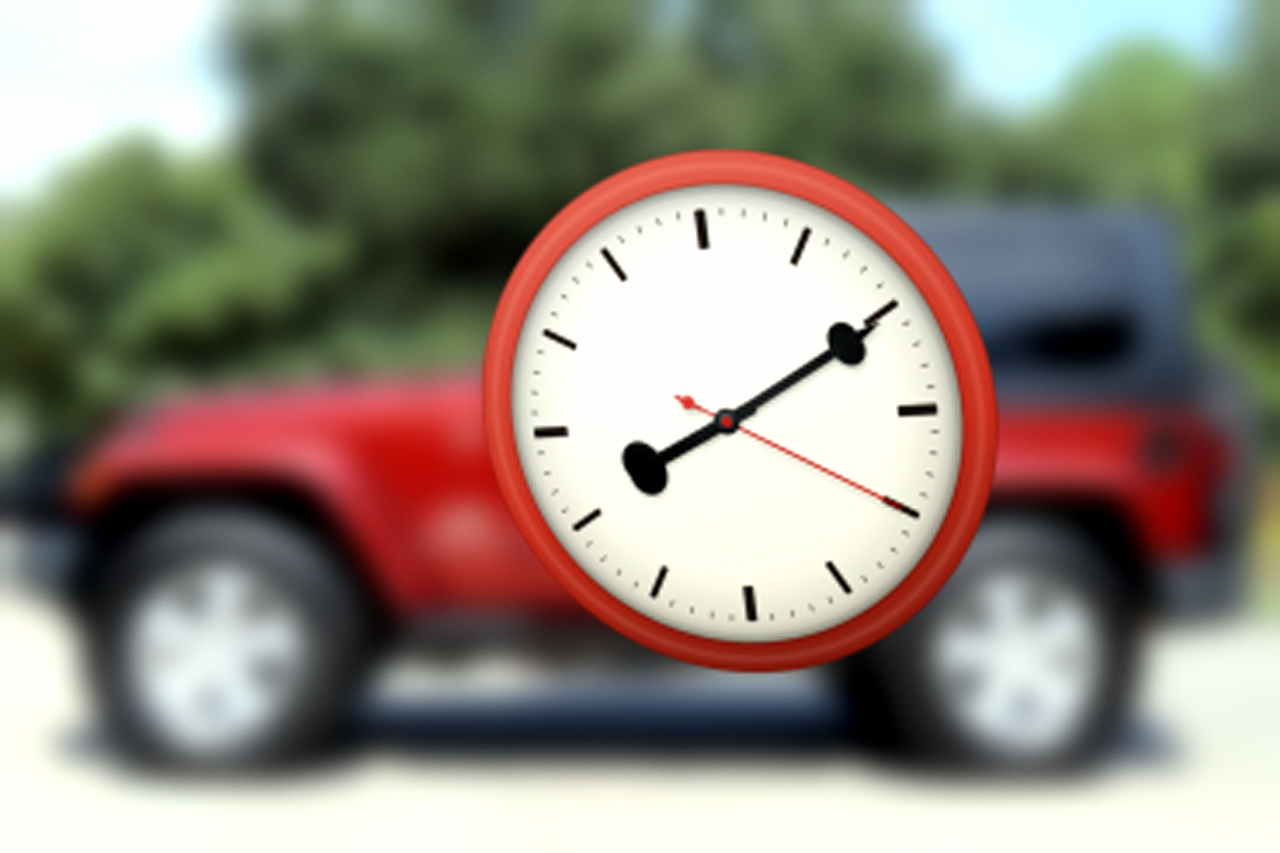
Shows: **8:10:20**
